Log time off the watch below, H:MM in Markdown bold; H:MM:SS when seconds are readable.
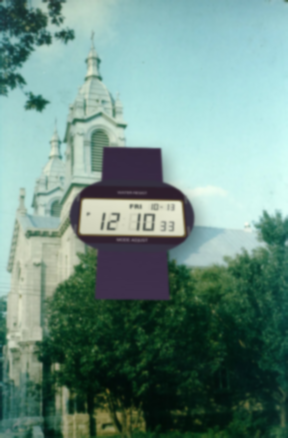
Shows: **12:10**
